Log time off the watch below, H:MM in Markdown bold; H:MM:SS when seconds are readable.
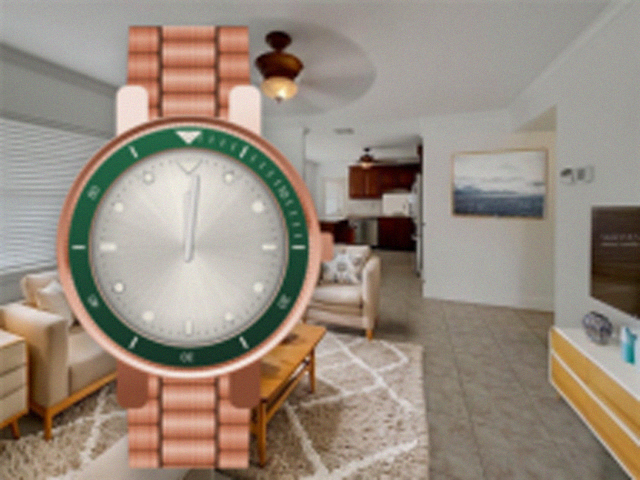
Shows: **12:01**
